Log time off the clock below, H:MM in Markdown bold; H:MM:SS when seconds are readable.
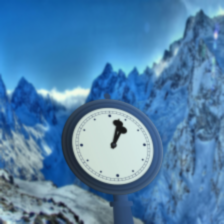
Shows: **1:03**
